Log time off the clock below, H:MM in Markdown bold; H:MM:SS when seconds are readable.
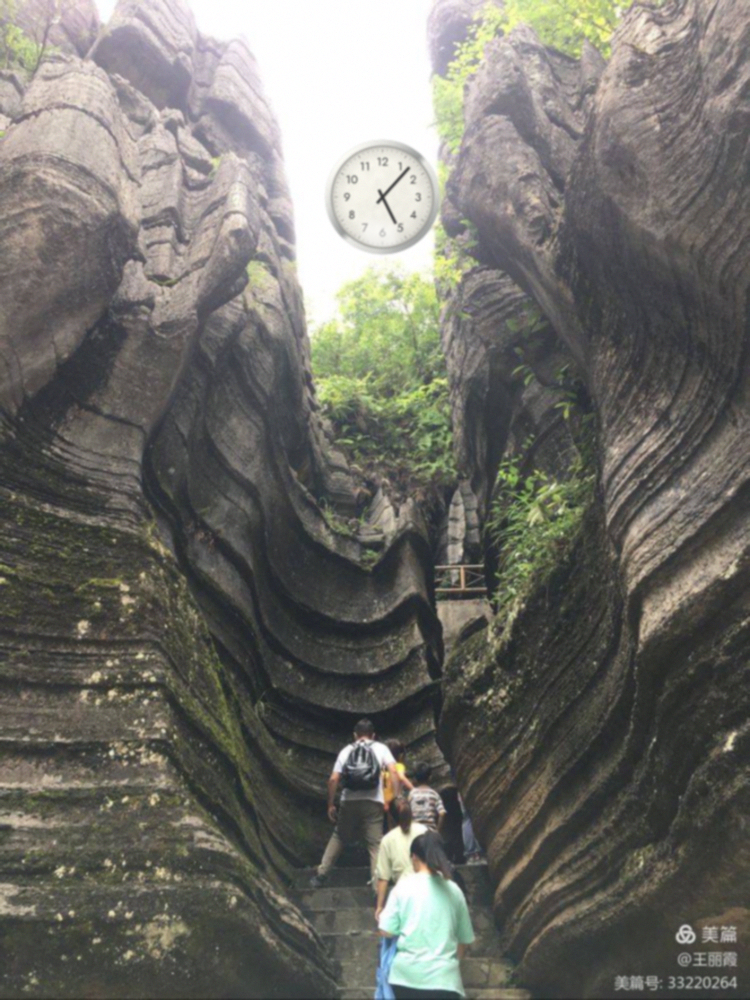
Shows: **5:07**
